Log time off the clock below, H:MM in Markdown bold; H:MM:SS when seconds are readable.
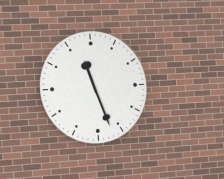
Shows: **11:27**
